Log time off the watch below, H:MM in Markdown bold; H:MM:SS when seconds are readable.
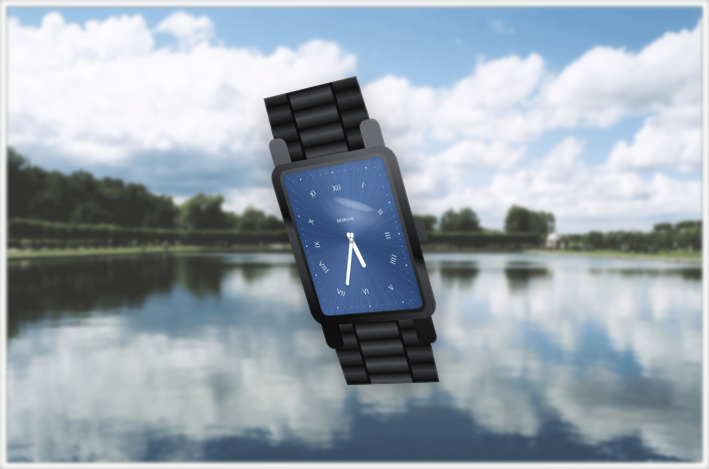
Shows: **5:34**
